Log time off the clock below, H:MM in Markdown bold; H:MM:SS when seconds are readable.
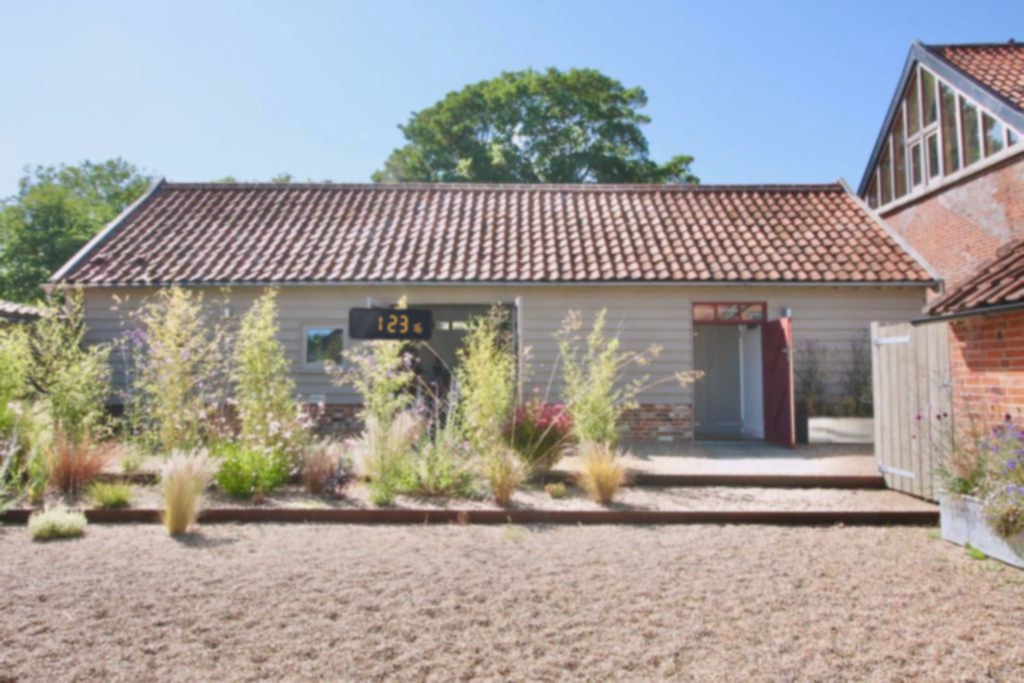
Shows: **1:23**
